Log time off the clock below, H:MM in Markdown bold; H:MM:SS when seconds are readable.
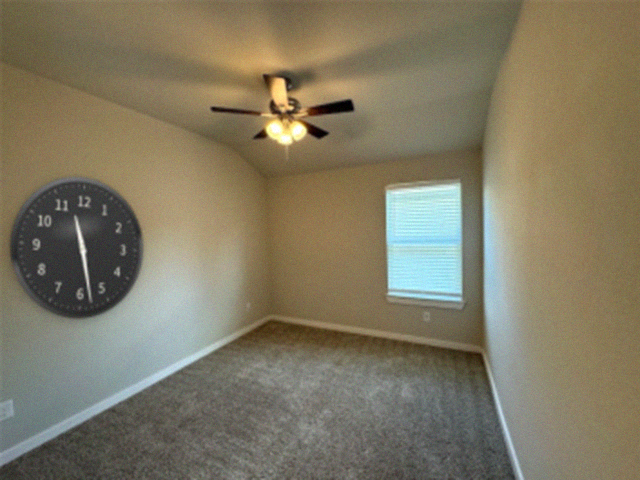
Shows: **11:28**
